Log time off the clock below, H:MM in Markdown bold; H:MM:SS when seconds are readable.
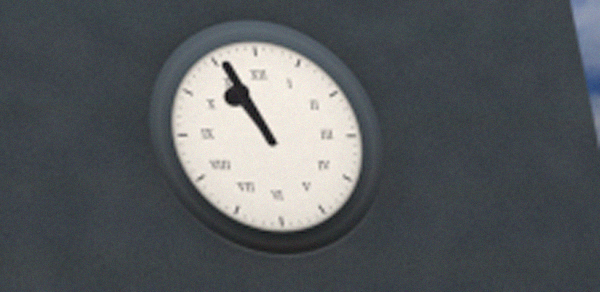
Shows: **10:56**
